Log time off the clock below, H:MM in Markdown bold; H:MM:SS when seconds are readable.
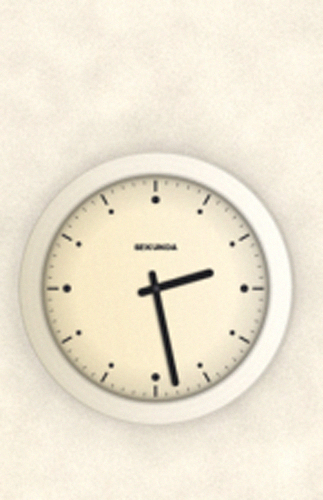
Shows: **2:28**
